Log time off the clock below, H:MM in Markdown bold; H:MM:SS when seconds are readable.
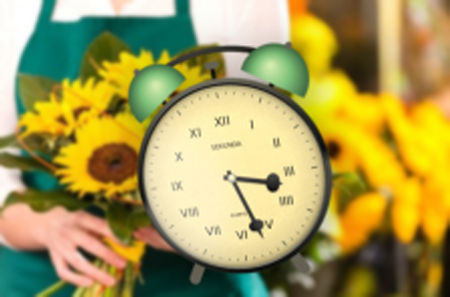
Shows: **3:27**
